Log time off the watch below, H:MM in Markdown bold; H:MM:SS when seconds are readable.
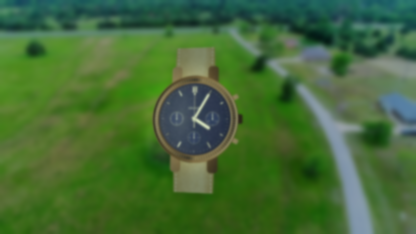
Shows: **4:05**
